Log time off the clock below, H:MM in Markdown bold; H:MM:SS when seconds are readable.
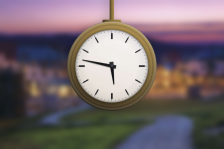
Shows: **5:47**
